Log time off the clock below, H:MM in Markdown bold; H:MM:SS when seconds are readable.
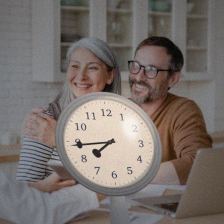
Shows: **7:44**
